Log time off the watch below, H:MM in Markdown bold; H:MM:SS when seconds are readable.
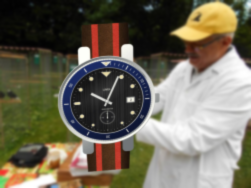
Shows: **10:04**
